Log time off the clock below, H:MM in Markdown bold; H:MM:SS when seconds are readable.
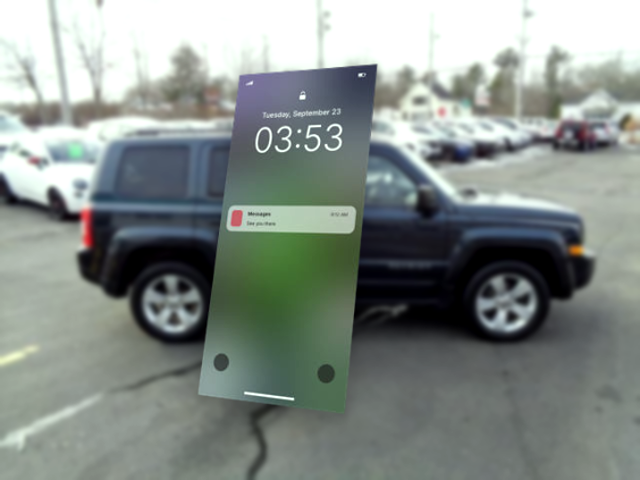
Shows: **3:53**
